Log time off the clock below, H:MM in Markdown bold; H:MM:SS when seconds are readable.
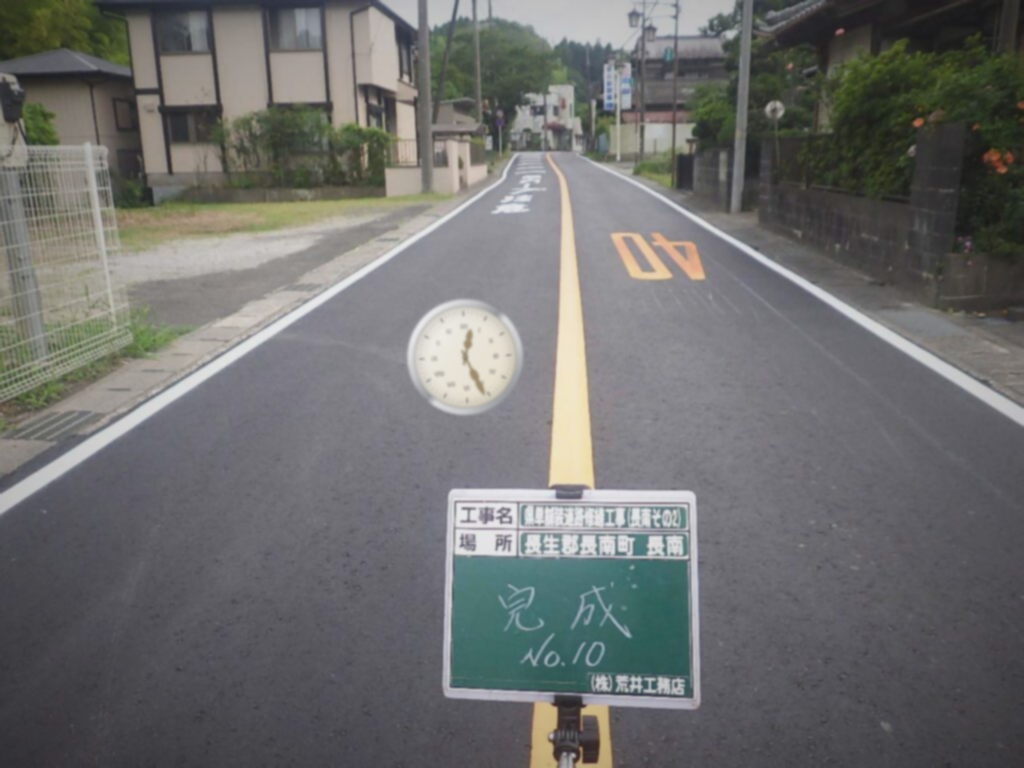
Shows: **12:26**
